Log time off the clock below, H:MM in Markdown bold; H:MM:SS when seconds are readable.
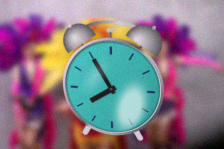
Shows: **7:55**
